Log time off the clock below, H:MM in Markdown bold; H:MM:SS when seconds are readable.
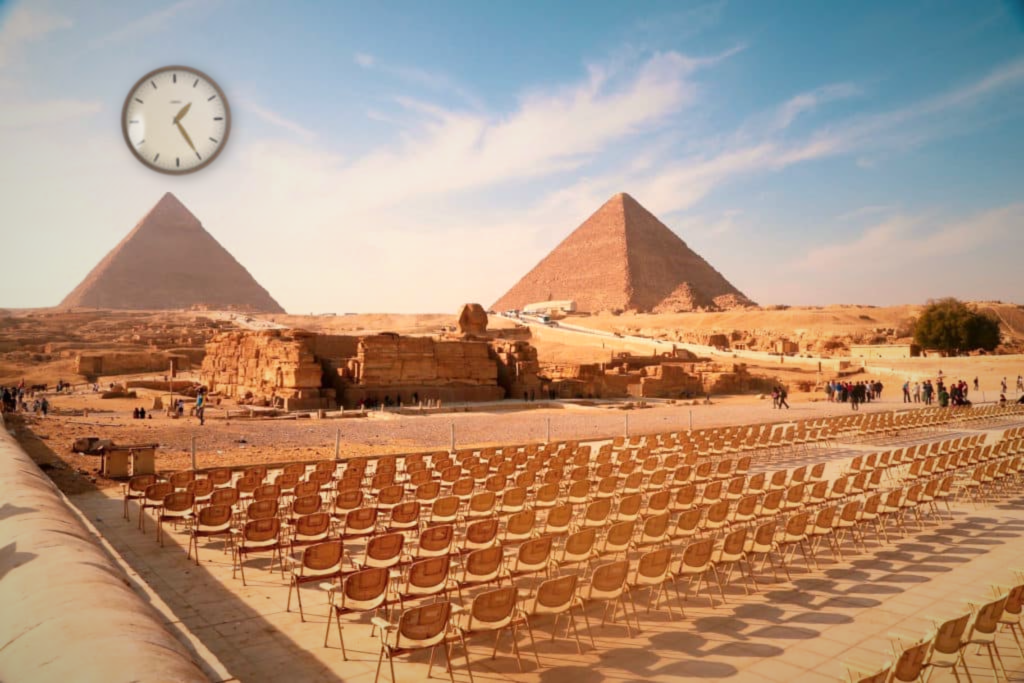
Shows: **1:25**
